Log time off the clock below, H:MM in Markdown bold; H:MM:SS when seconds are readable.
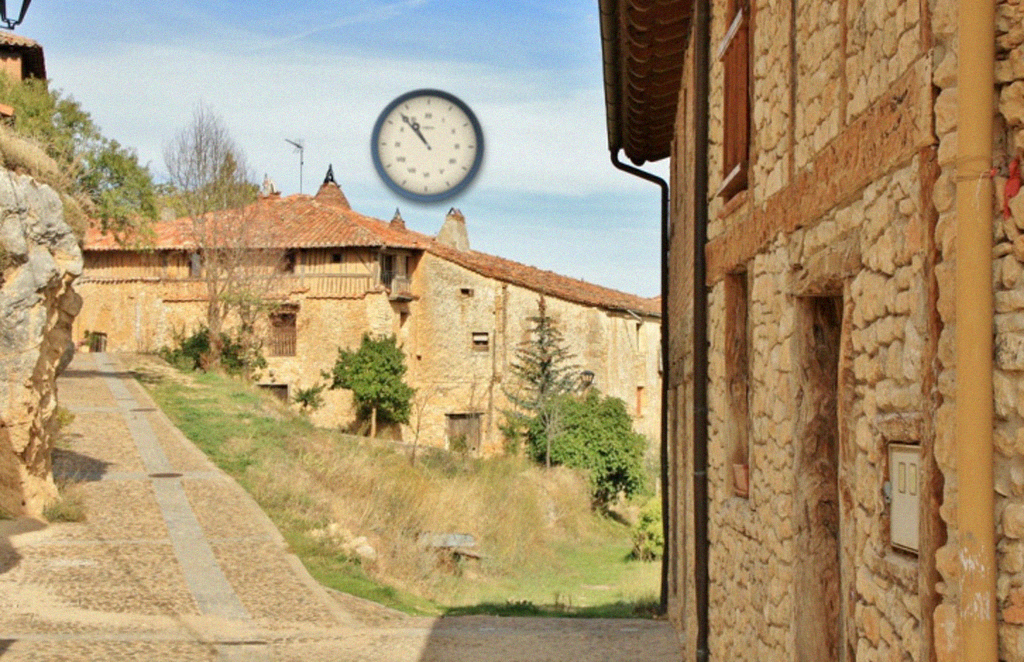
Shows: **10:53**
